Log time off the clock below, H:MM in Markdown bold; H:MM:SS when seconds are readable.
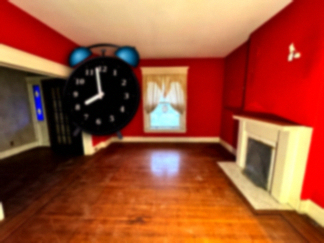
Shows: **7:58**
